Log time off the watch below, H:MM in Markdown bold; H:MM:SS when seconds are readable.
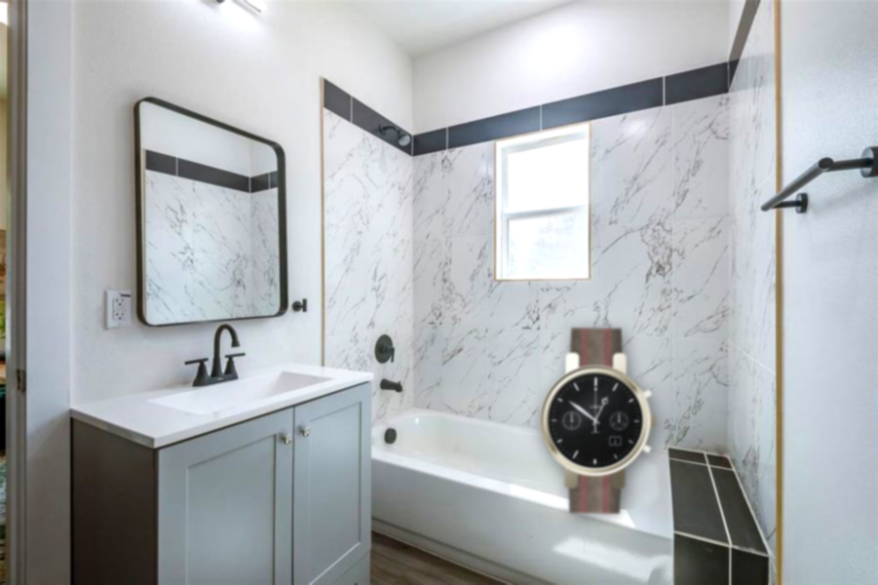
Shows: **12:51**
